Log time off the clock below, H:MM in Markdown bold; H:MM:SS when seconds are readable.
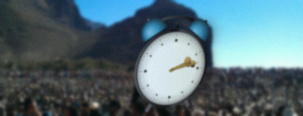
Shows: **2:13**
